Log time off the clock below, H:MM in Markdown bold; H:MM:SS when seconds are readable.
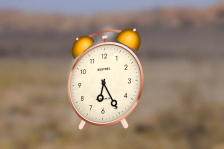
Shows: **6:25**
